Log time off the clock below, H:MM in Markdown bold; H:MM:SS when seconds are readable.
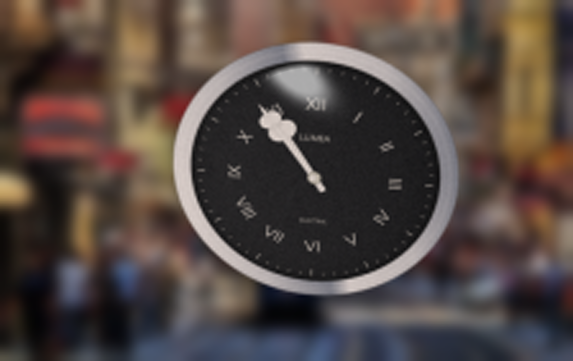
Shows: **10:54**
